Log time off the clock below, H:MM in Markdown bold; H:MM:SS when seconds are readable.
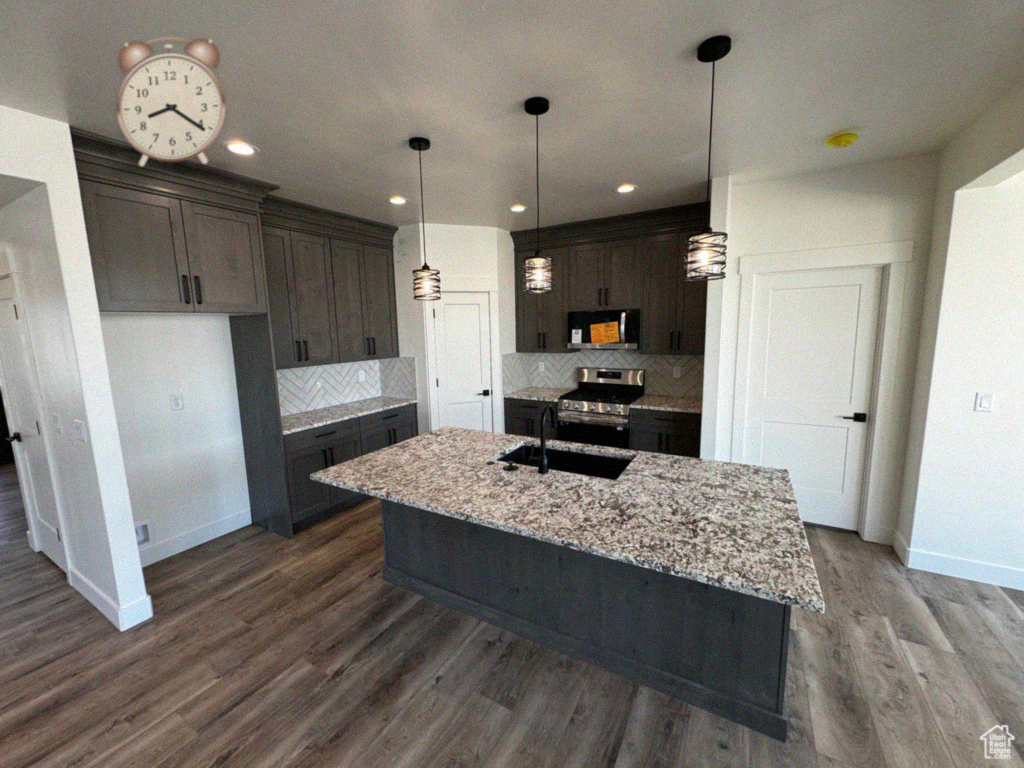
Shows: **8:21**
